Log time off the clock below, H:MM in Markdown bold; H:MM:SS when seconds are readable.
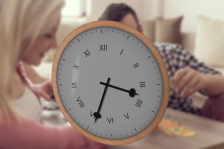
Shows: **3:34**
